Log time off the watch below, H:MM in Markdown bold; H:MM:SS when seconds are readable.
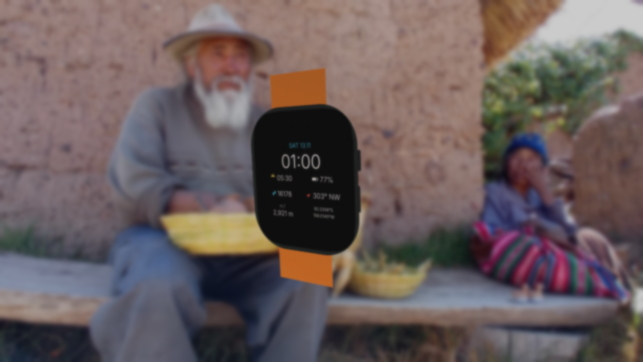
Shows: **1:00**
